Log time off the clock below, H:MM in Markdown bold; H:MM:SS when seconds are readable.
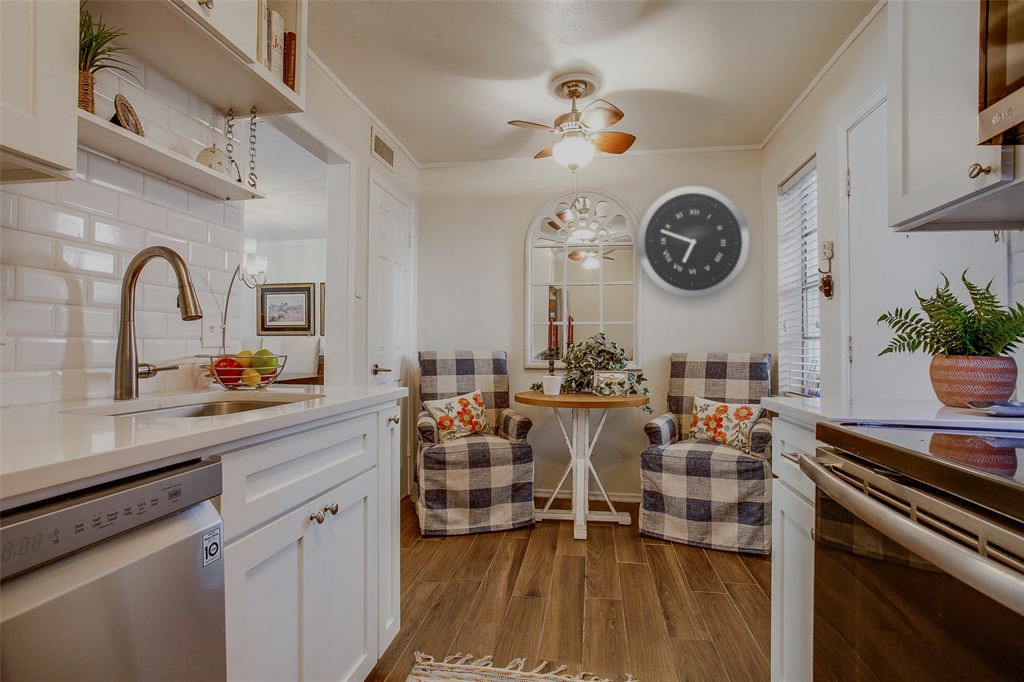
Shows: **6:48**
